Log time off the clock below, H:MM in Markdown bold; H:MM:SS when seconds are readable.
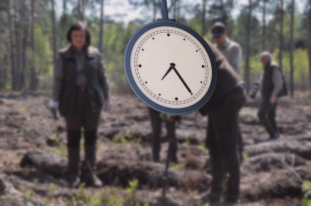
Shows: **7:25**
